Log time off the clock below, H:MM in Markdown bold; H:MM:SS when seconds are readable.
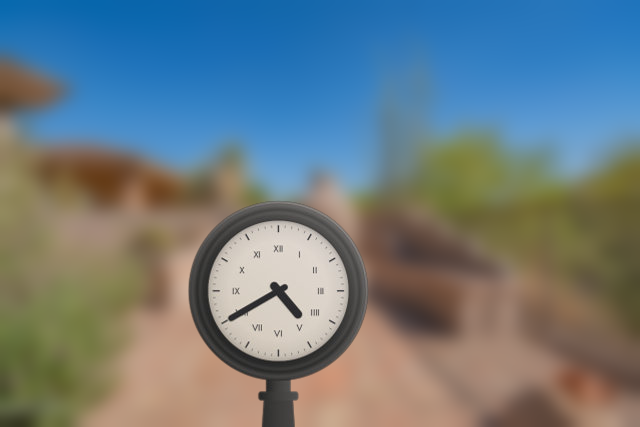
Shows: **4:40**
